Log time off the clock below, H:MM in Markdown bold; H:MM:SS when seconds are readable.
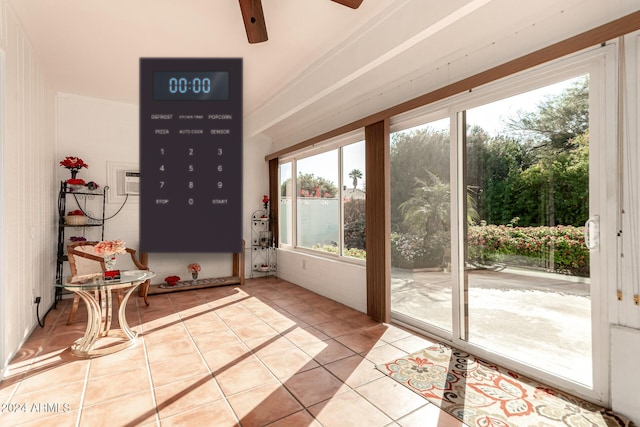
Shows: **0:00**
